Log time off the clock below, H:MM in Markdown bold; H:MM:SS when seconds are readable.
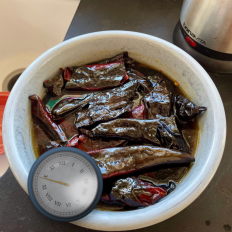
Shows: **9:49**
